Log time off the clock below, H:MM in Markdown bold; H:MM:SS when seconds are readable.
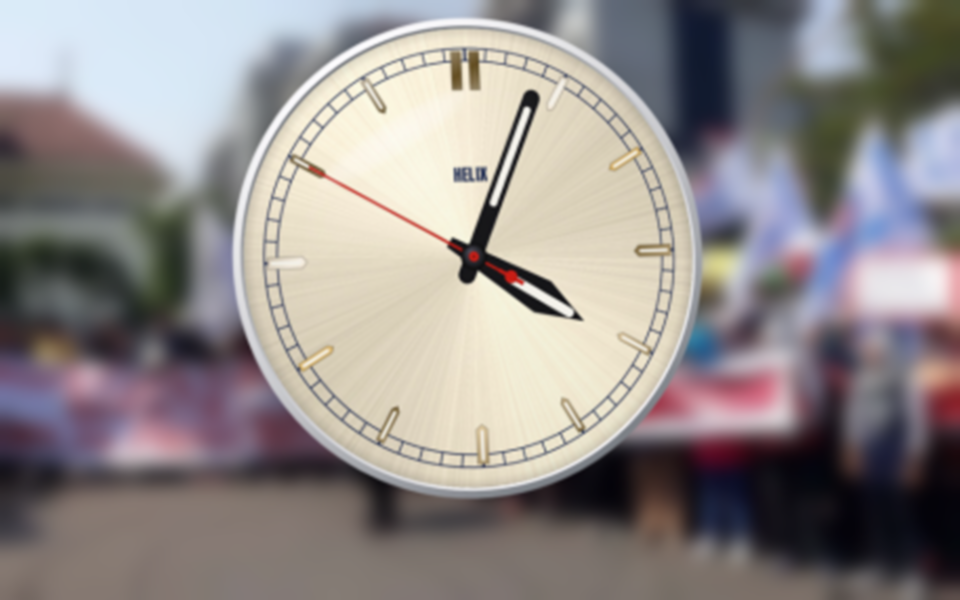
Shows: **4:03:50**
